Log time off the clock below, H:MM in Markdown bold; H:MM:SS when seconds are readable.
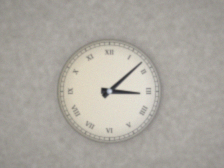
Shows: **3:08**
